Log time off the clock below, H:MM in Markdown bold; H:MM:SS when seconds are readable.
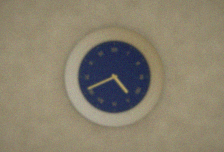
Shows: **4:41**
